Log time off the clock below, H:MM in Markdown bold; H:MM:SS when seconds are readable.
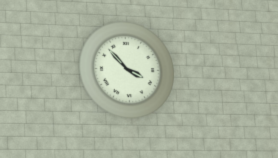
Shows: **3:53**
